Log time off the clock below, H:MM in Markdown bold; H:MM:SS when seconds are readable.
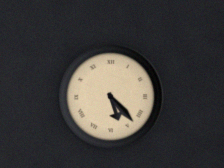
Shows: **5:23**
